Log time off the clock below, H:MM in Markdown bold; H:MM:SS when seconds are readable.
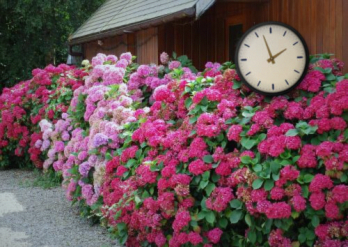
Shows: **1:57**
